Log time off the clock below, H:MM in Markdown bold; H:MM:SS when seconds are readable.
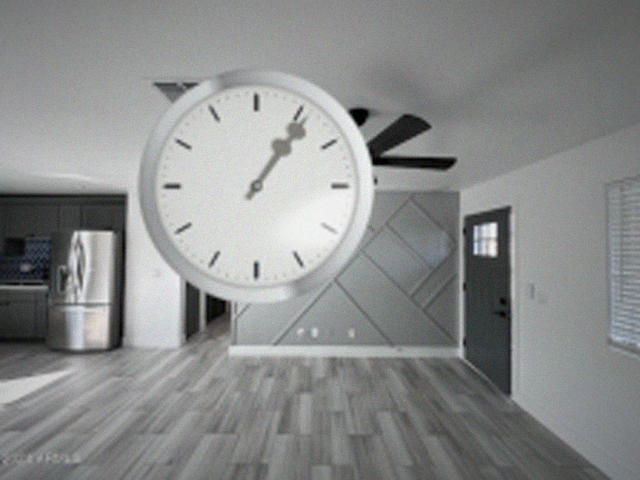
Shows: **1:06**
